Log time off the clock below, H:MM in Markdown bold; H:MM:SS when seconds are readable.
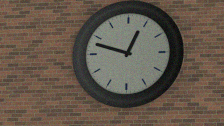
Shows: **12:48**
